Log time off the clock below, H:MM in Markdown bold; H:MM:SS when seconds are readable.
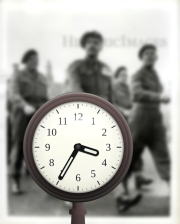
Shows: **3:35**
